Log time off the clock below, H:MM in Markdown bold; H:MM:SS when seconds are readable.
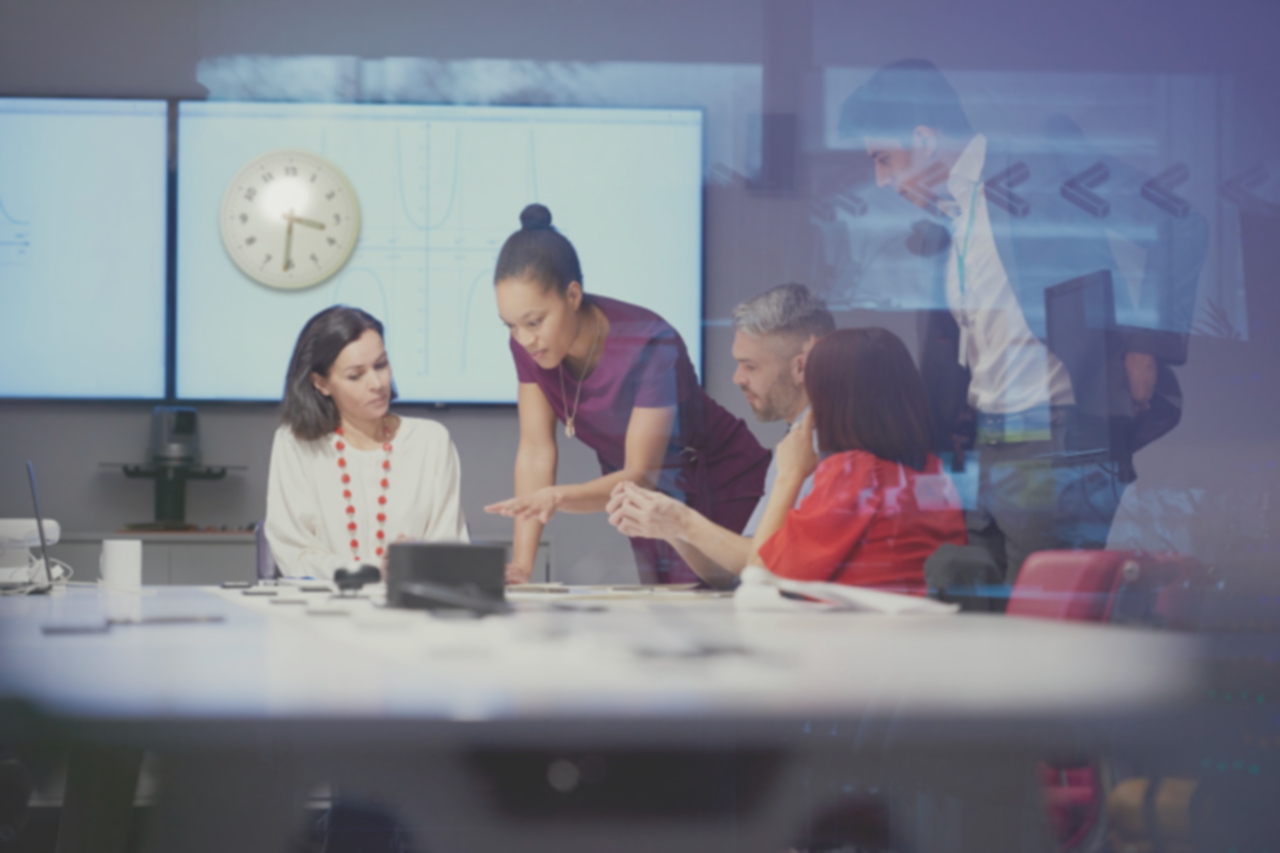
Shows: **3:31**
